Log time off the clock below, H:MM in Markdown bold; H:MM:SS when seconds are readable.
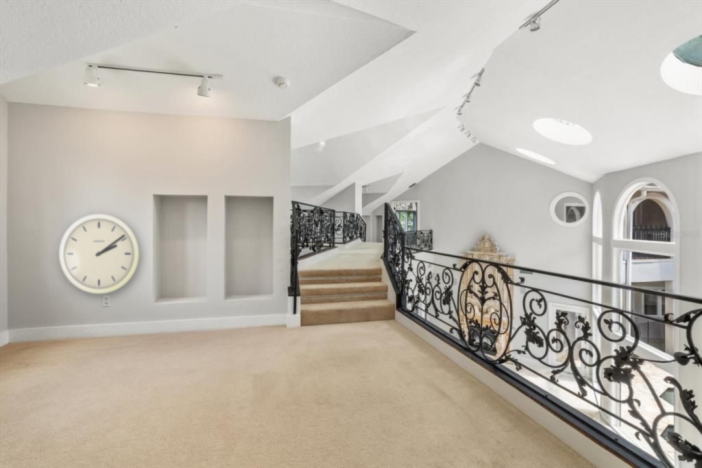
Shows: **2:09**
